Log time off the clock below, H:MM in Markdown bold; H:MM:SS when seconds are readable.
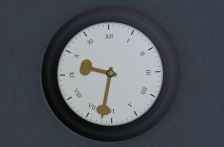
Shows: **9:32**
